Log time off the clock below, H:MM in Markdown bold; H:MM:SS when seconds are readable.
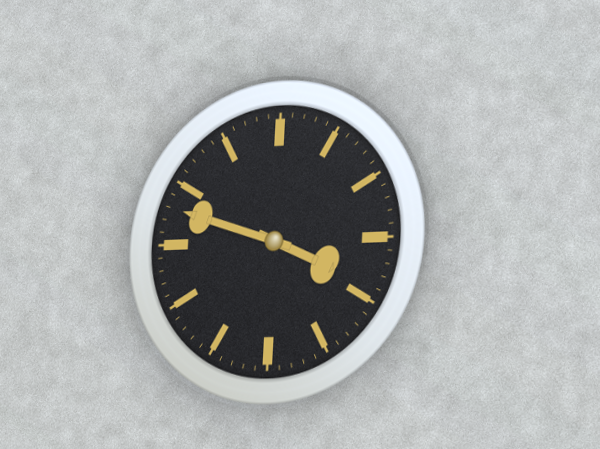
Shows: **3:48**
